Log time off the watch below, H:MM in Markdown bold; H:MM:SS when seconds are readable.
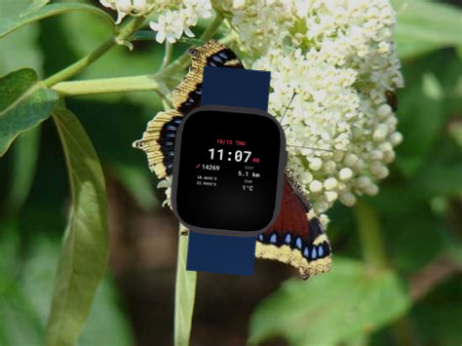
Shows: **11:07**
